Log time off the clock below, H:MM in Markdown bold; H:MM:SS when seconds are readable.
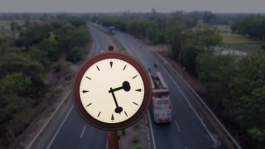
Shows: **2:27**
